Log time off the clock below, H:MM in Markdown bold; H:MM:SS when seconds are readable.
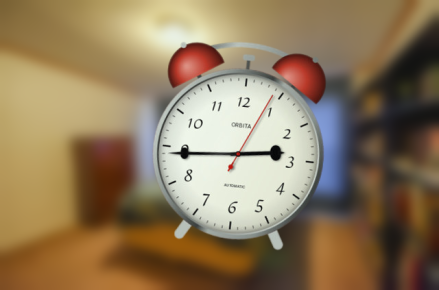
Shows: **2:44:04**
